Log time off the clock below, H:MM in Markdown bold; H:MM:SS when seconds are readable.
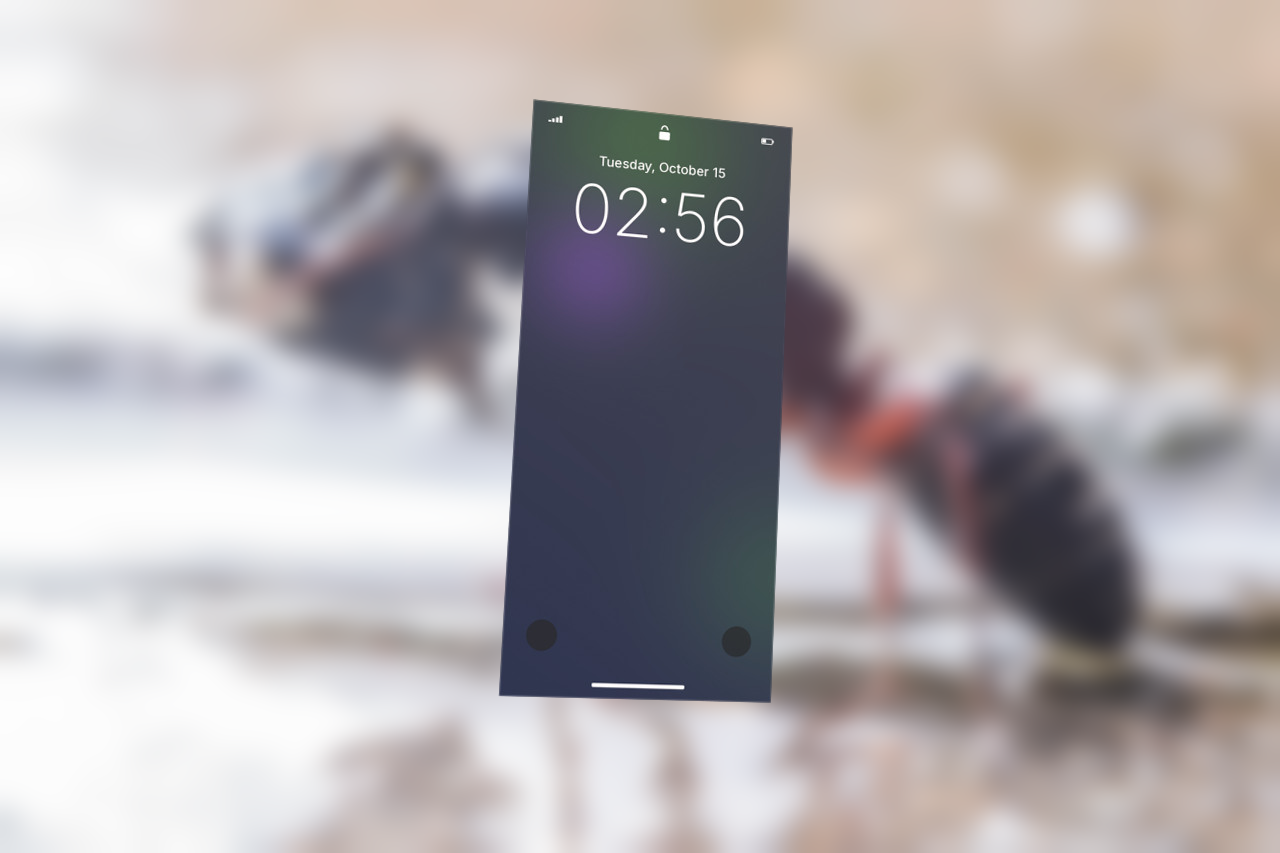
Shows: **2:56**
